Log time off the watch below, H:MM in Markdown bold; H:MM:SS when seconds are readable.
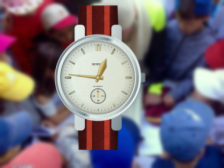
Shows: **12:46**
